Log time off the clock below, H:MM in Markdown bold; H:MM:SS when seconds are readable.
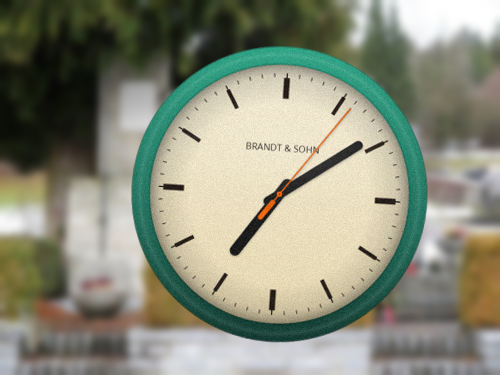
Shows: **7:09:06**
